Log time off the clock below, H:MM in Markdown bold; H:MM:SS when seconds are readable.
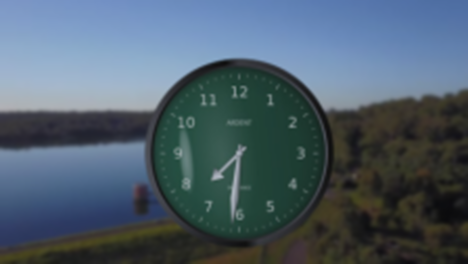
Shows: **7:31**
